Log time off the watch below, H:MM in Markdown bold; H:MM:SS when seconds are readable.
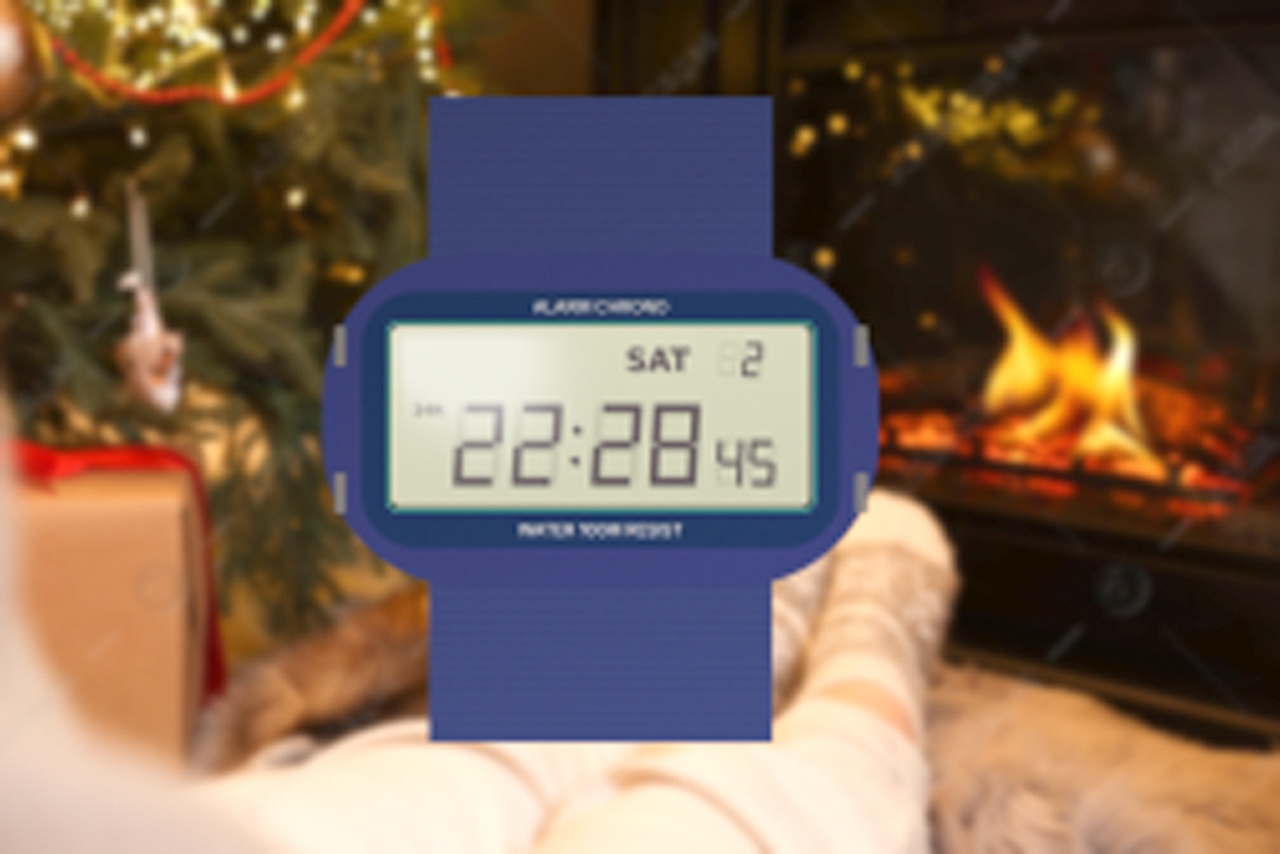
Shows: **22:28:45**
